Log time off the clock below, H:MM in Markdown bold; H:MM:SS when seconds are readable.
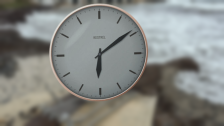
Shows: **6:09**
